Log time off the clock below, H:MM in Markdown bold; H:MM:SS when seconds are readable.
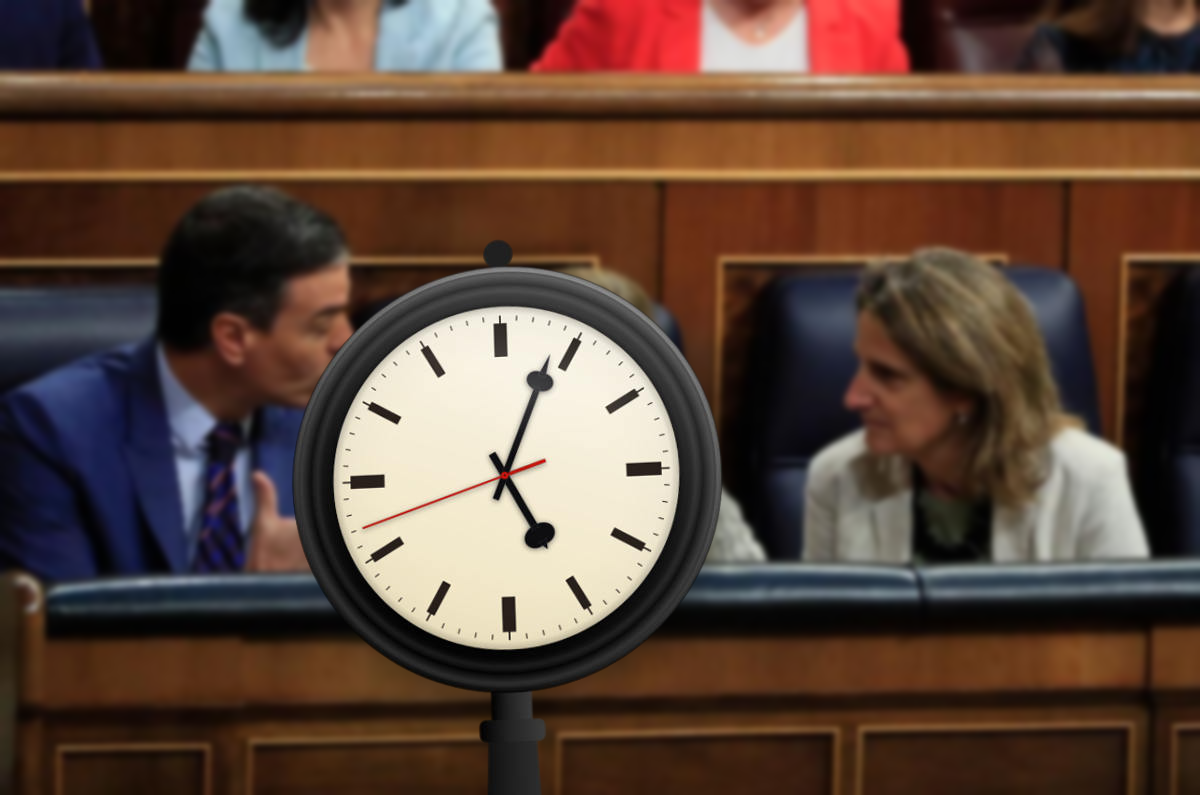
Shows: **5:03:42**
